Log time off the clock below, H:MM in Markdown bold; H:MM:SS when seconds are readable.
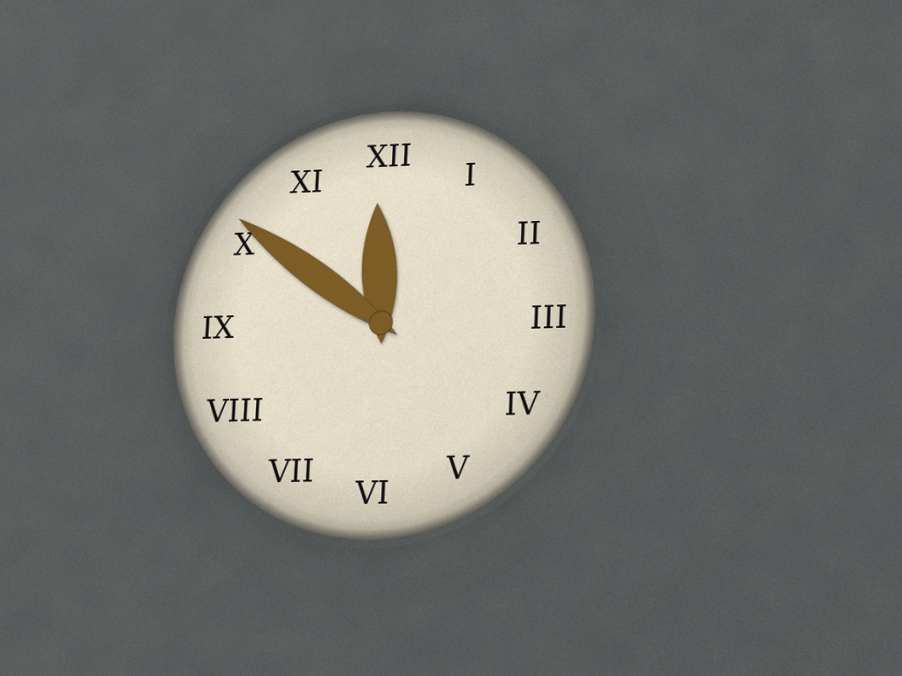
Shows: **11:51**
